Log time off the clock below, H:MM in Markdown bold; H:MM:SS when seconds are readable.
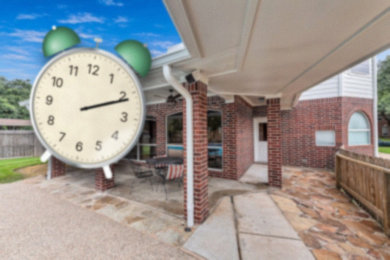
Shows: **2:11**
